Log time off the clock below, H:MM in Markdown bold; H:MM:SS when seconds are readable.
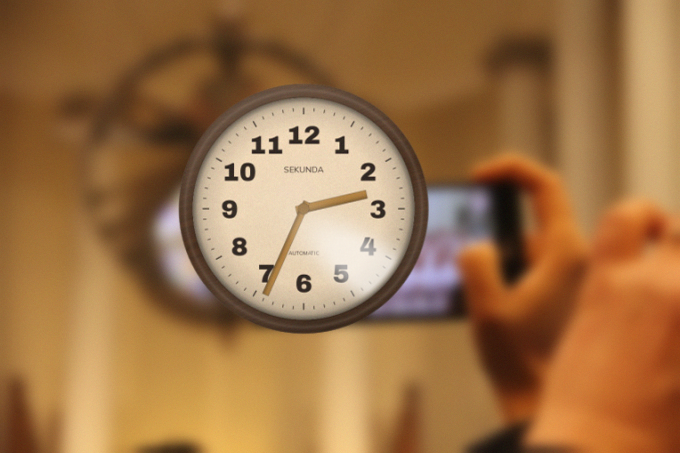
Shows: **2:34**
